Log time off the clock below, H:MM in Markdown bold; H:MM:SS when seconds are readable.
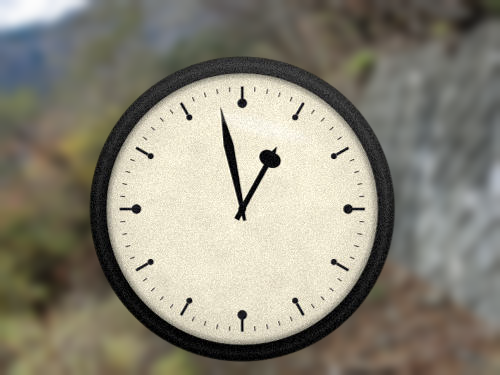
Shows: **12:58**
